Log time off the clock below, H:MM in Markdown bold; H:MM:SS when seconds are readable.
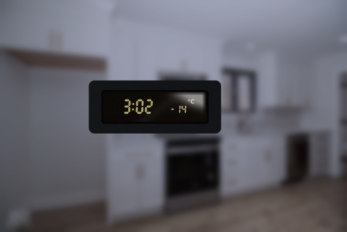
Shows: **3:02**
